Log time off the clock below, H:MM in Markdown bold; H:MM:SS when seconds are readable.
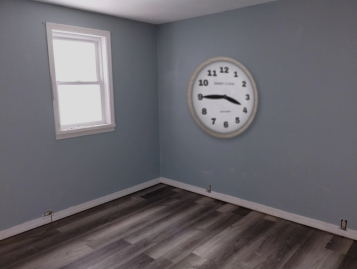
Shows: **3:45**
